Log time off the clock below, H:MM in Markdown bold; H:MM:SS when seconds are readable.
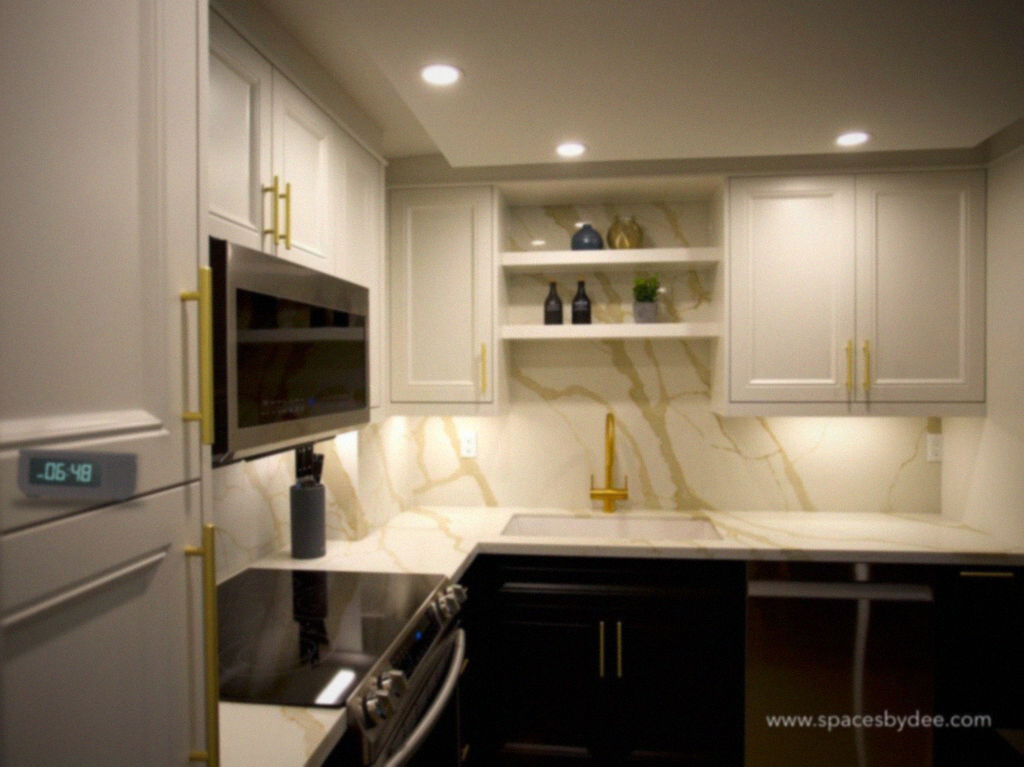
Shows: **6:48**
